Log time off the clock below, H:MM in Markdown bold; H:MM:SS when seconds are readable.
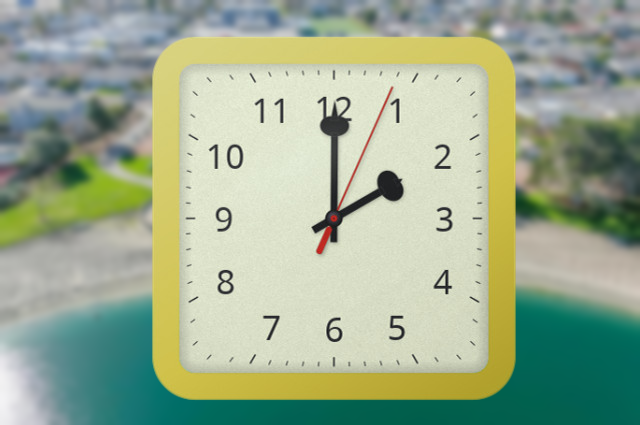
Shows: **2:00:04**
